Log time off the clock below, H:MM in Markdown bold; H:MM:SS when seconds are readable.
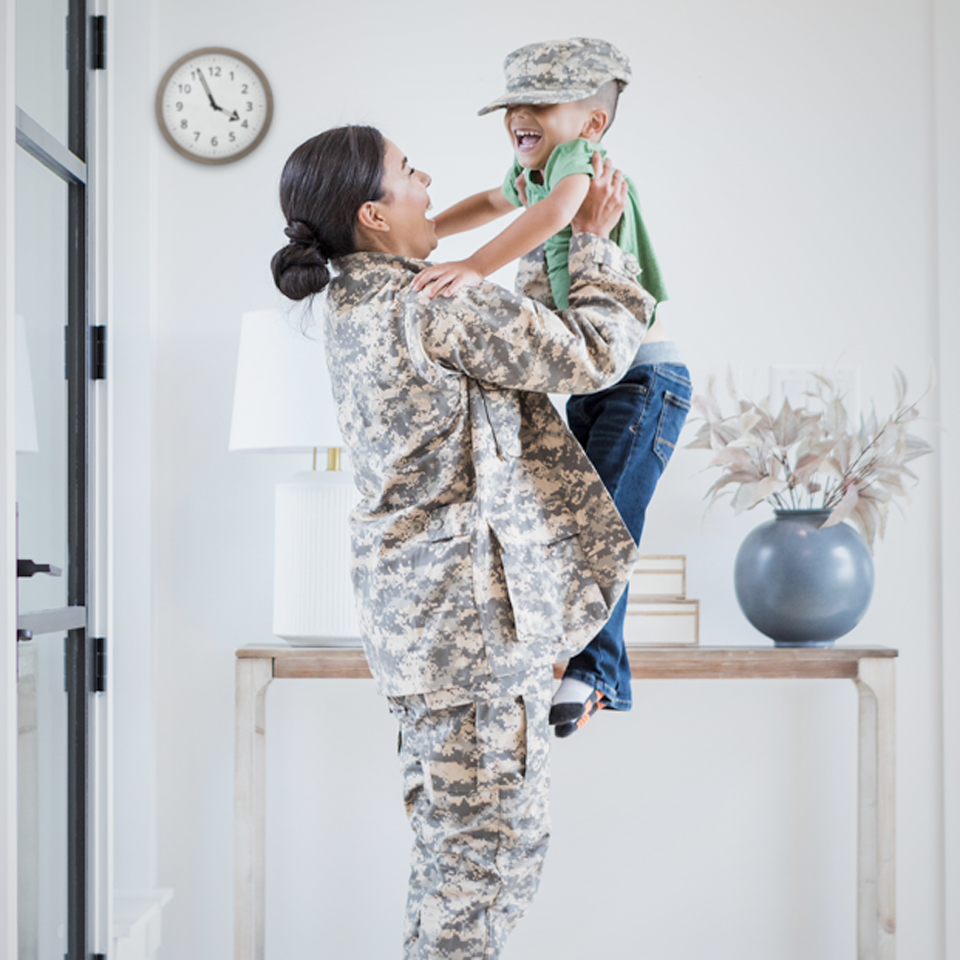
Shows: **3:56**
